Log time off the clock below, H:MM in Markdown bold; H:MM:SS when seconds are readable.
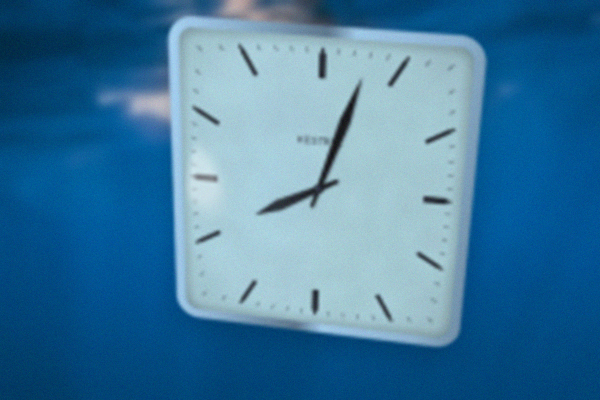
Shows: **8:03**
